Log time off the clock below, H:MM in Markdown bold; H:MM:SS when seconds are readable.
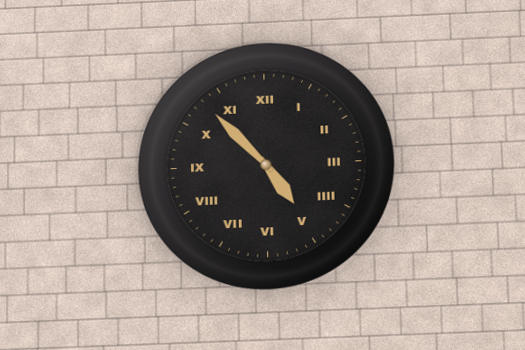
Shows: **4:53**
